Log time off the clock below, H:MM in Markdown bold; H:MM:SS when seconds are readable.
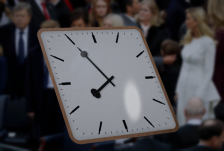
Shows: **7:55**
